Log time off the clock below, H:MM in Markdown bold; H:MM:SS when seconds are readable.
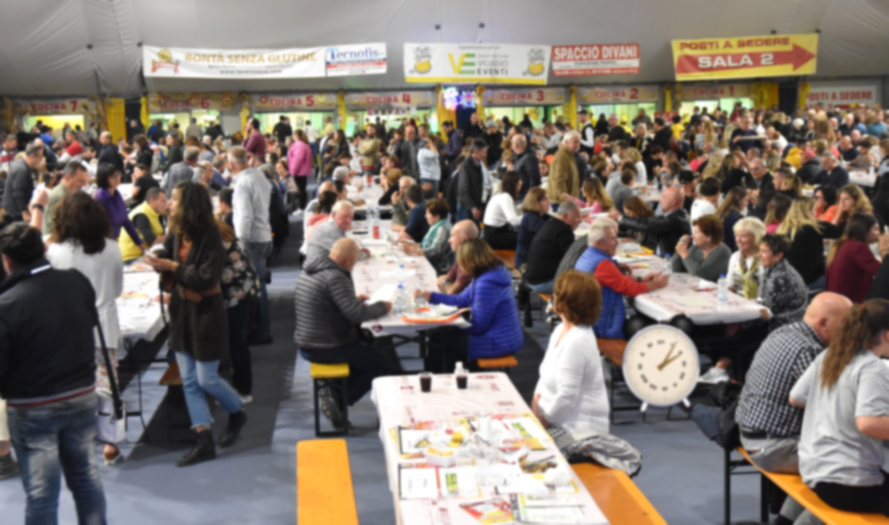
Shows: **2:06**
